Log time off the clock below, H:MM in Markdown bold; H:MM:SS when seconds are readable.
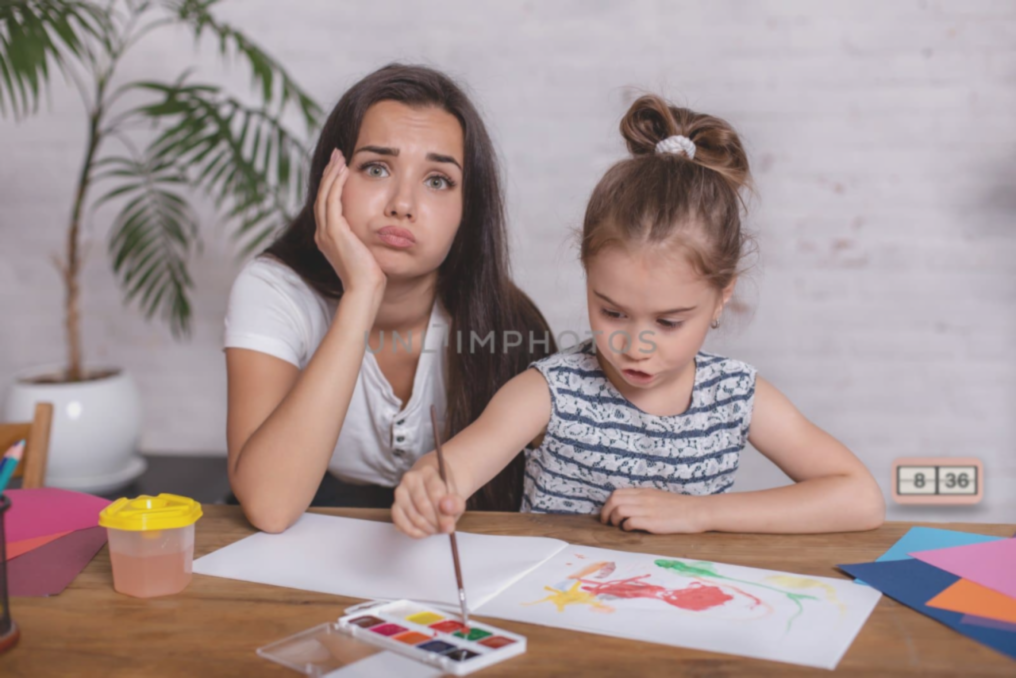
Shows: **8:36**
